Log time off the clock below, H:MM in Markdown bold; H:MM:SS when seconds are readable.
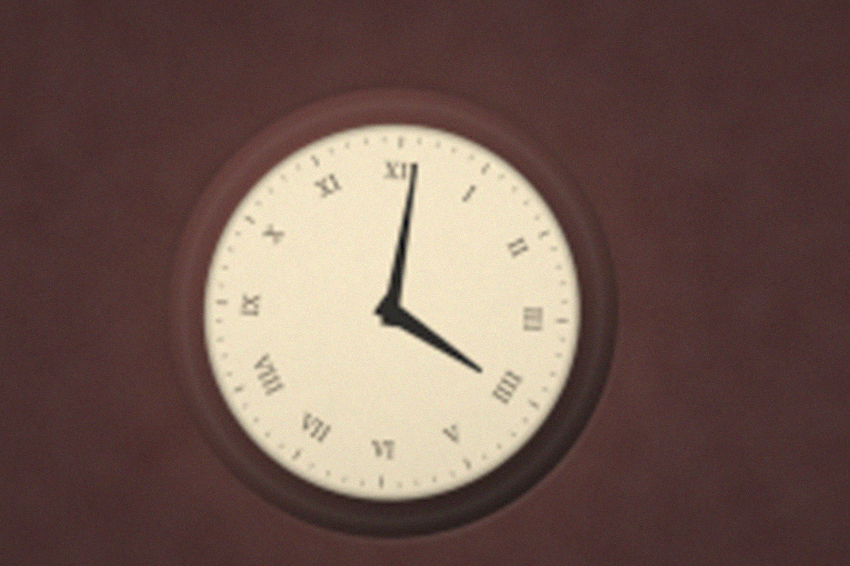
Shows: **4:01**
